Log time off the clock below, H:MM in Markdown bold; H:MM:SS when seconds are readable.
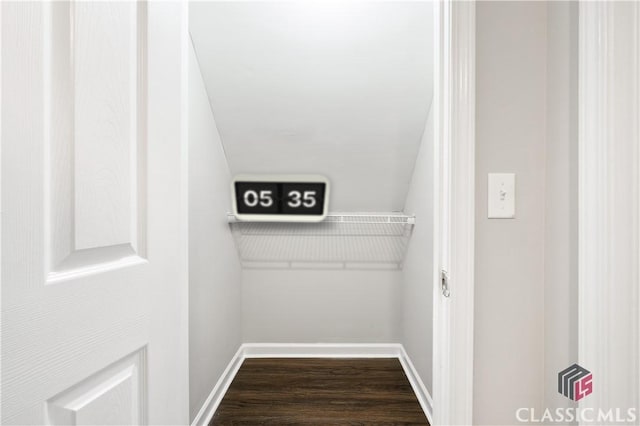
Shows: **5:35**
